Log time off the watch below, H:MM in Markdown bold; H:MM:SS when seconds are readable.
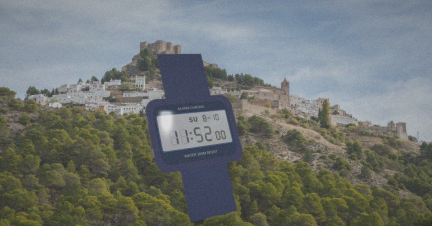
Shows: **11:52:00**
